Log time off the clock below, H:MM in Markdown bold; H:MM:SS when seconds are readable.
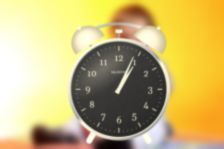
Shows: **1:04**
